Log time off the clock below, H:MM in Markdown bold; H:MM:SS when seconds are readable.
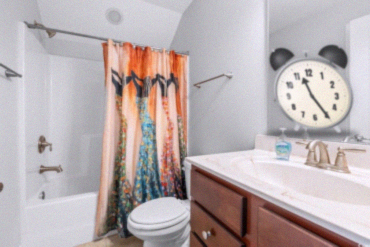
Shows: **11:25**
